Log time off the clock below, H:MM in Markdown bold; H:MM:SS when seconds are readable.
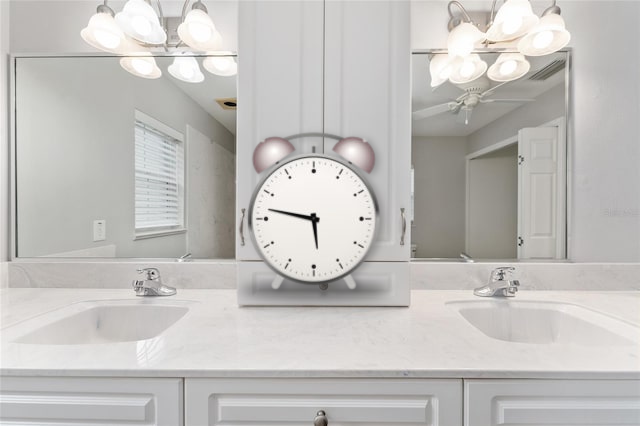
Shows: **5:47**
